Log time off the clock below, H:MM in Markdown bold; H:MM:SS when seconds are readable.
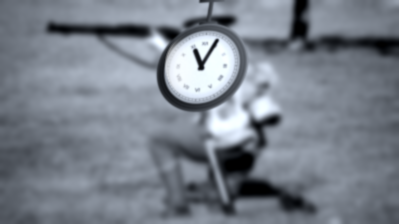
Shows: **11:04**
